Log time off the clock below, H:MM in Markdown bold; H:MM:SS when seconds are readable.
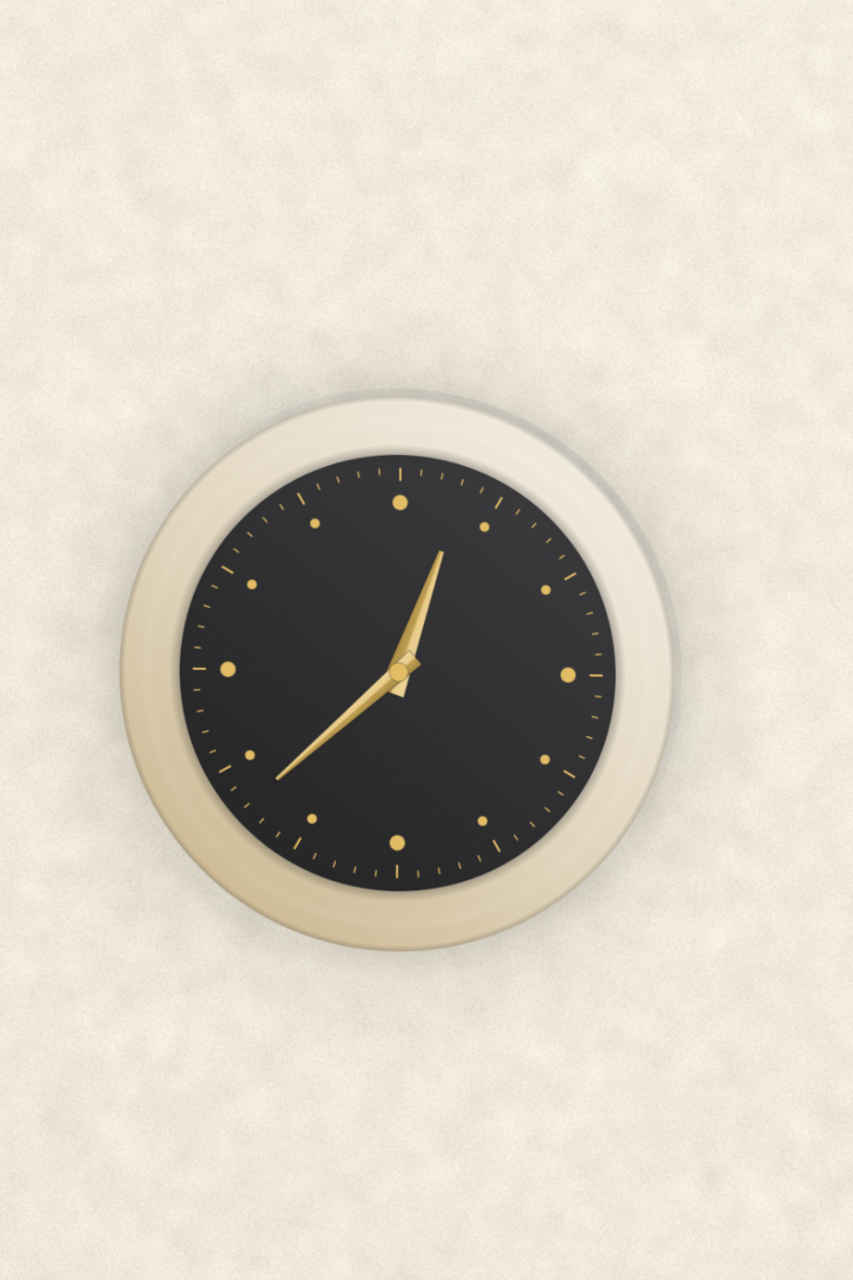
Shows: **12:38**
